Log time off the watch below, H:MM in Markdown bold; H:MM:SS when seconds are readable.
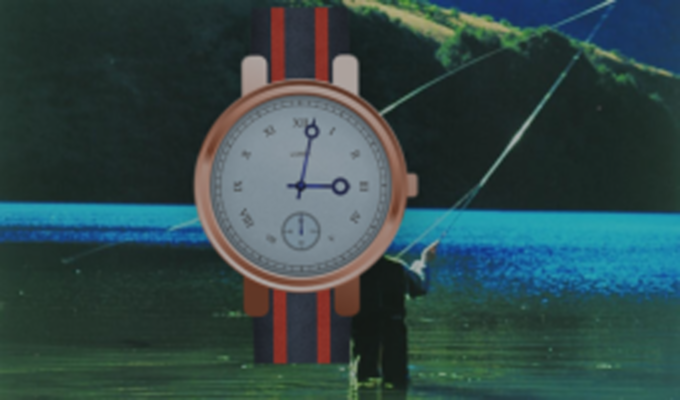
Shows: **3:02**
